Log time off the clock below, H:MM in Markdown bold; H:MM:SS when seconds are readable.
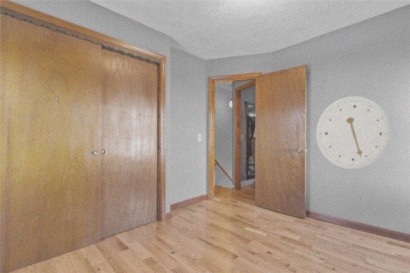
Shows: **11:27**
